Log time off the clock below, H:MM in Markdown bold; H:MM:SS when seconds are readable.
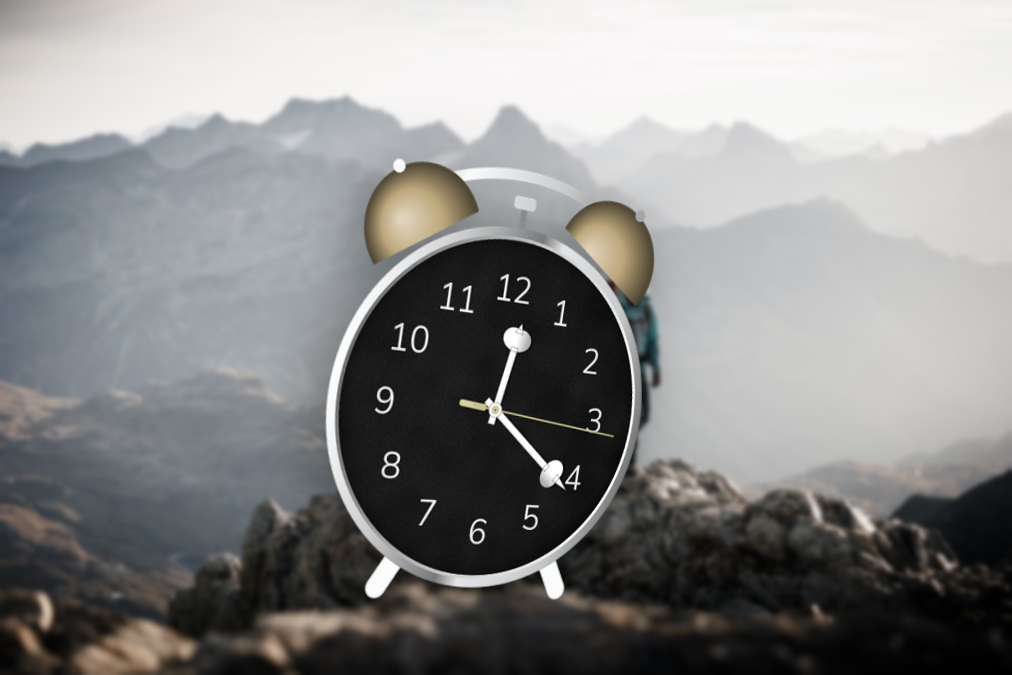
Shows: **12:21:16**
